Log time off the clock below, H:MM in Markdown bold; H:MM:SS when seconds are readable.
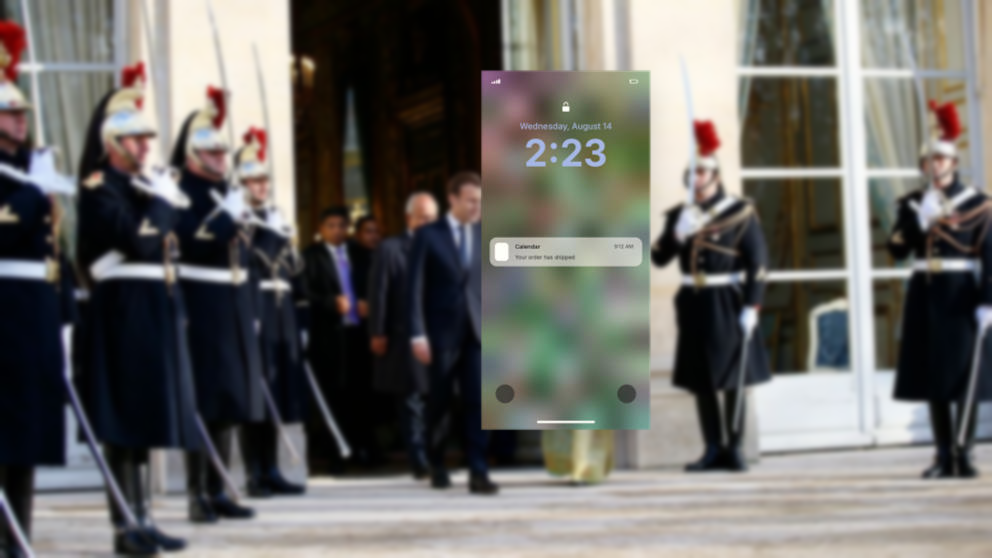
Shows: **2:23**
